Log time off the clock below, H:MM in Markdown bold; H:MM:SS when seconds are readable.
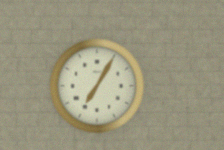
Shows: **7:05**
